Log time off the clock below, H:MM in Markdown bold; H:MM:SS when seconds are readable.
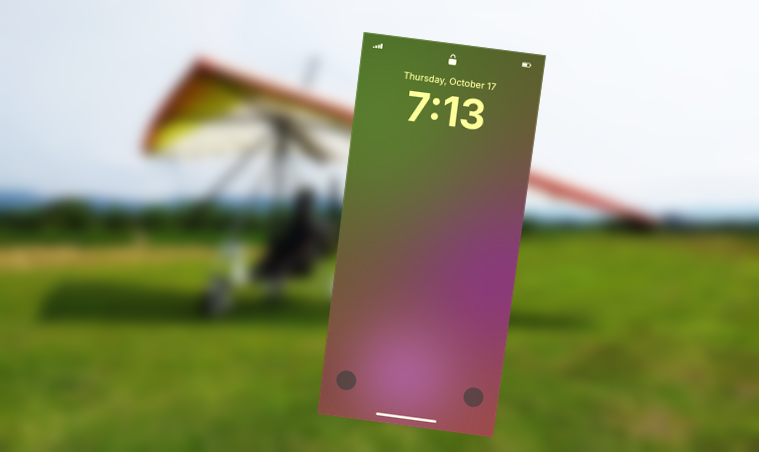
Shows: **7:13**
